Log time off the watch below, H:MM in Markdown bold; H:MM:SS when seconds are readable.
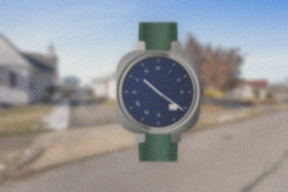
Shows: **10:21**
